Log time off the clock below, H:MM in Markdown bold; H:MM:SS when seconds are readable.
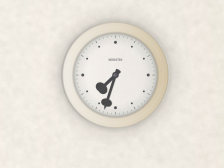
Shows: **7:33**
